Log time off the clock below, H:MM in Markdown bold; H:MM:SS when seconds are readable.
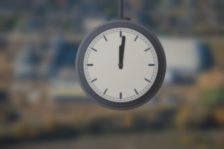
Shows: **12:01**
